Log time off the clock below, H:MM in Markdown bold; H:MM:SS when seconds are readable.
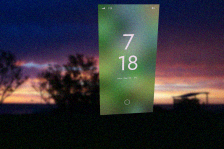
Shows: **7:18**
